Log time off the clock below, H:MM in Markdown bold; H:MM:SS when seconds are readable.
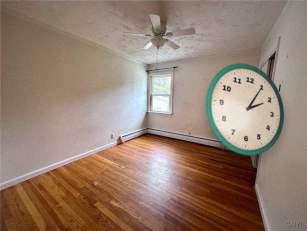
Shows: **2:05**
